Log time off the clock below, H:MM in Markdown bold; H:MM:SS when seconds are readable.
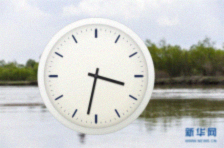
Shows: **3:32**
